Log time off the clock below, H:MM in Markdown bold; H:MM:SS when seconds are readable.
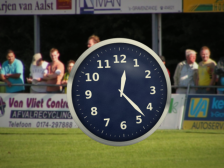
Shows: **12:23**
